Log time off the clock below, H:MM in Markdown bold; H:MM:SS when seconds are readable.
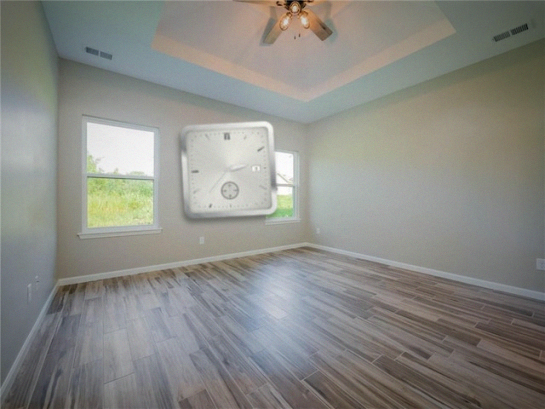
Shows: **2:37**
